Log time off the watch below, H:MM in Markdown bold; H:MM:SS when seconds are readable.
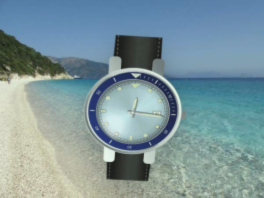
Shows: **12:16**
